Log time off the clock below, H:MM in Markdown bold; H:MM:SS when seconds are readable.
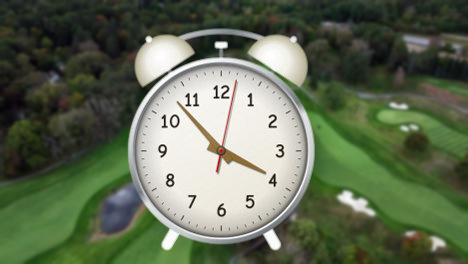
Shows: **3:53:02**
